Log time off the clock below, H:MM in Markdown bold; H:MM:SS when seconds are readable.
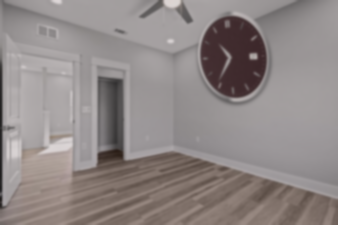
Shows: **10:36**
